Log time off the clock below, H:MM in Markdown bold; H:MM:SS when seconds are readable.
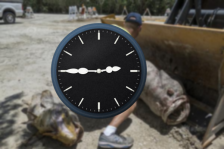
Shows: **2:45**
